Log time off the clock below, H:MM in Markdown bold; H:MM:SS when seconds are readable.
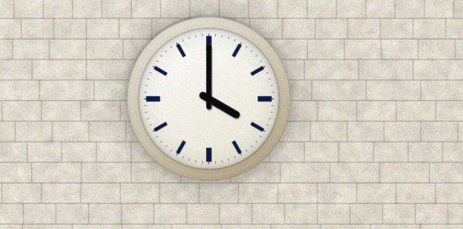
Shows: **4:00**
